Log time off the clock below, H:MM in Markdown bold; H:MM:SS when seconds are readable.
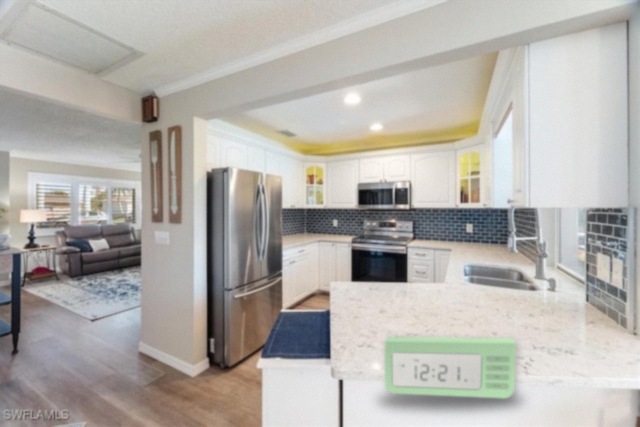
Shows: **12:21**
